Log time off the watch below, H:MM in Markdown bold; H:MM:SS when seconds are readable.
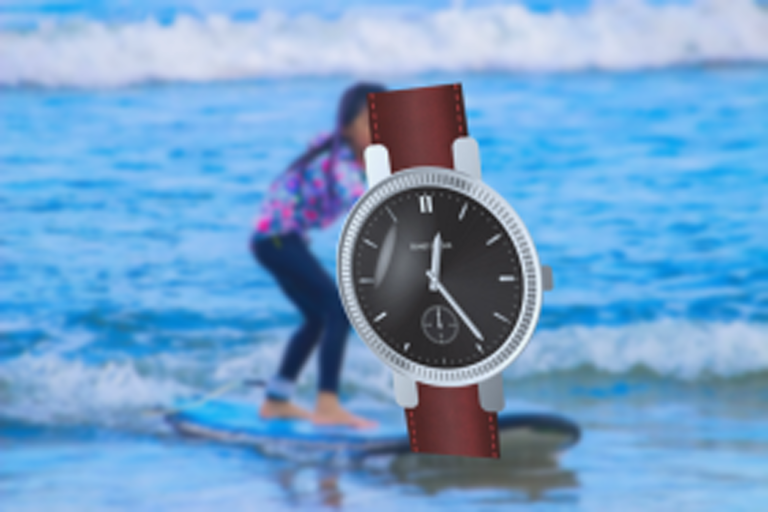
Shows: **12:24**
